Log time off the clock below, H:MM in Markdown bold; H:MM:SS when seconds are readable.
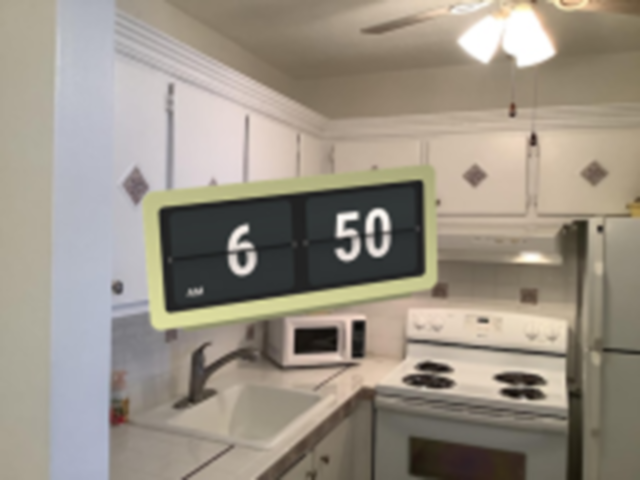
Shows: **6:50**
